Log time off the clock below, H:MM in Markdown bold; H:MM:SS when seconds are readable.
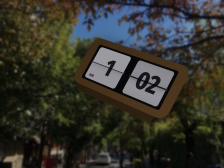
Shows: **1:02**
